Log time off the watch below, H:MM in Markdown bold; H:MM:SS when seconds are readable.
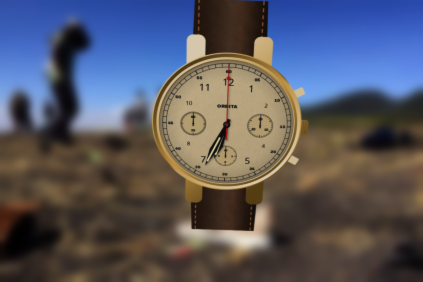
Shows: **6:34**
